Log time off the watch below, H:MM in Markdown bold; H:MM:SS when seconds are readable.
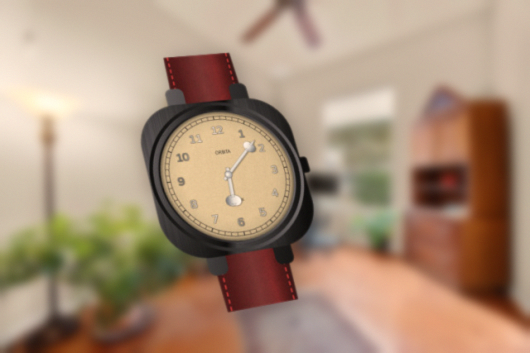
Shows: **6:08**
